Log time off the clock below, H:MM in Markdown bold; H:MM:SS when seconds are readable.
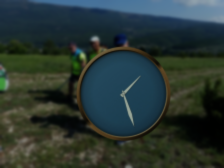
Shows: **1:27**
